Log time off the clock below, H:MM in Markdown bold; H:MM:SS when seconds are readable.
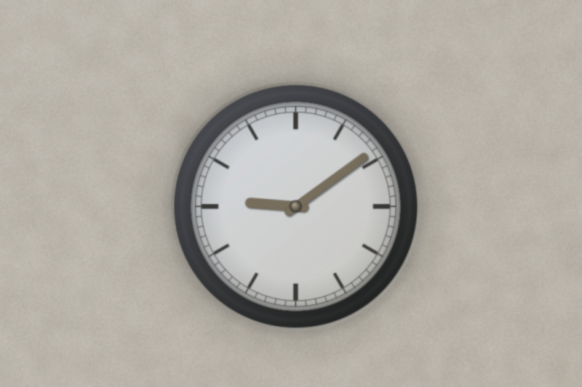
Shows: **9:09**
